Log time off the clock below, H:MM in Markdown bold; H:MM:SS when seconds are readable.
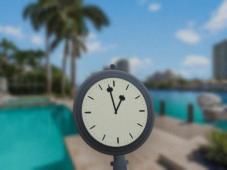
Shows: **12:58**
